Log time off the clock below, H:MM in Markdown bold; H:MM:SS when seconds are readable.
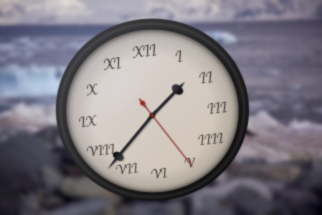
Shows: **1:37:25**
